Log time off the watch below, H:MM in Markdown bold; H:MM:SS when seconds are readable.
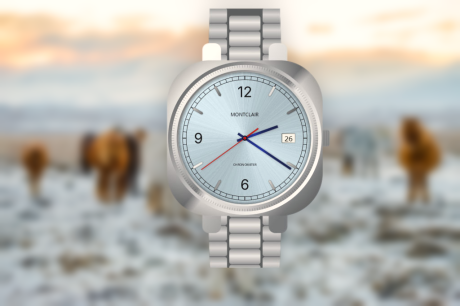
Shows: **2:20:39**
